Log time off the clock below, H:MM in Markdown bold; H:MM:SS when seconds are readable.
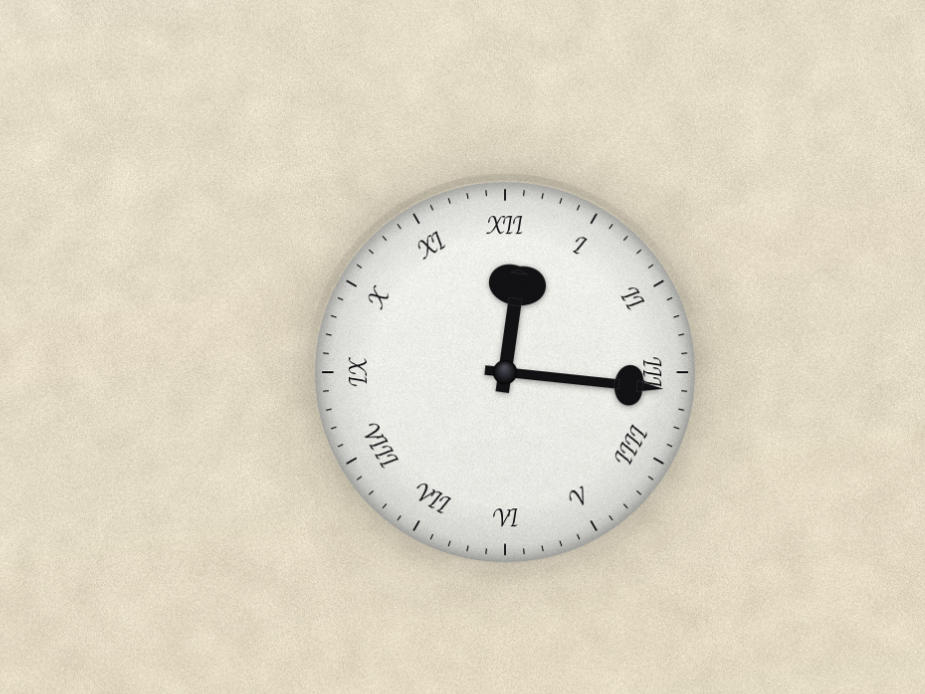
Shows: **12:16**
